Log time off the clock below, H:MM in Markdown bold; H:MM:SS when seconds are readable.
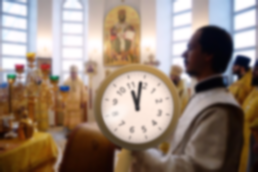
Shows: **10:59**
